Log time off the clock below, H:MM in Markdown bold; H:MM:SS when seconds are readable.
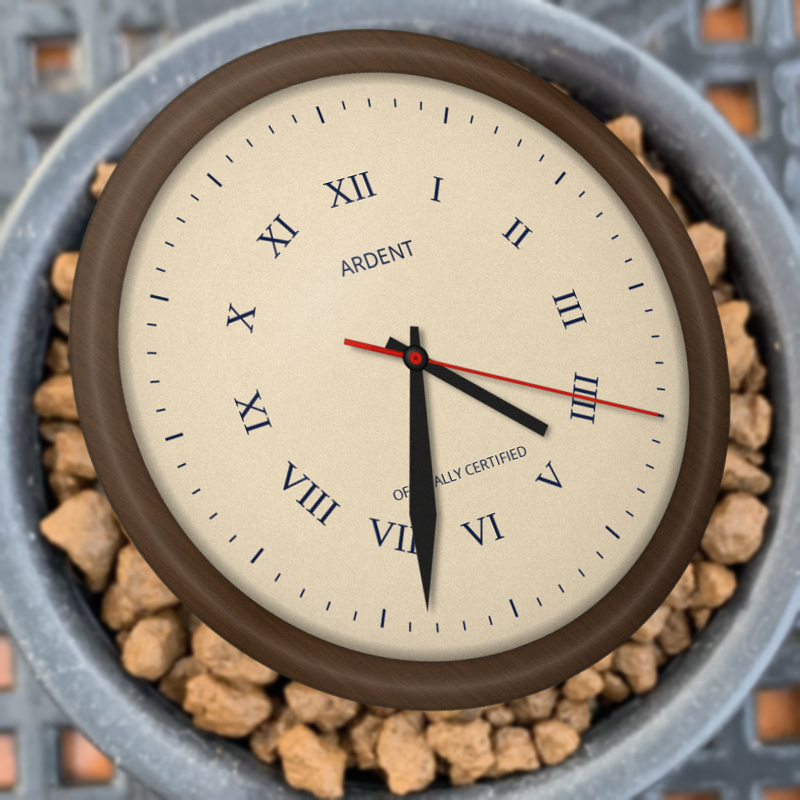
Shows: **4:33:20**
